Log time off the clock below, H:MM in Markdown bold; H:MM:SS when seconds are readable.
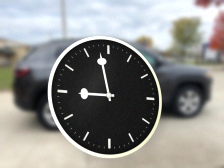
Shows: **8:58**
